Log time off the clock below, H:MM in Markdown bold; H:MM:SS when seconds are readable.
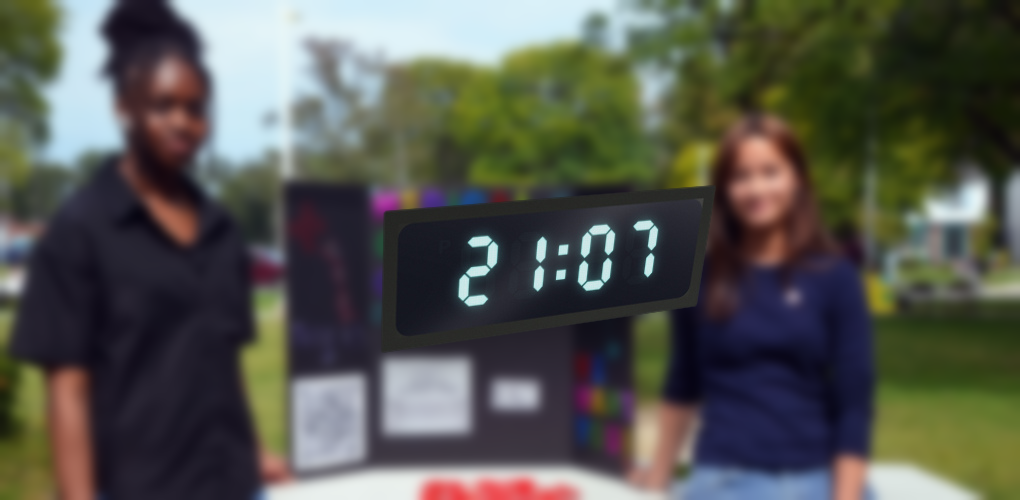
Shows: **21:07**
